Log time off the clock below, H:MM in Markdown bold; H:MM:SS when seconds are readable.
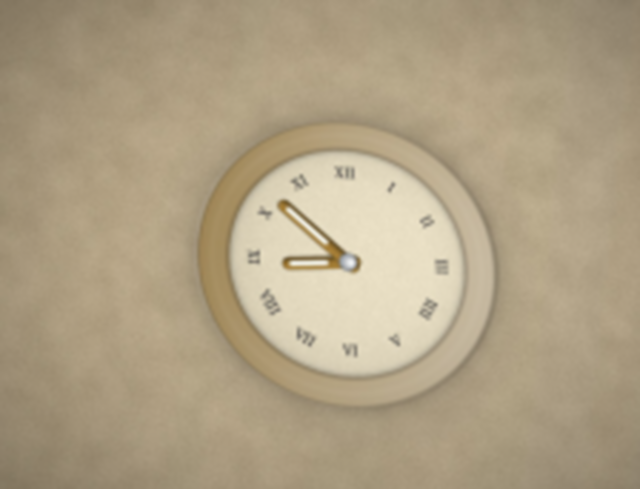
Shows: **8:52**
